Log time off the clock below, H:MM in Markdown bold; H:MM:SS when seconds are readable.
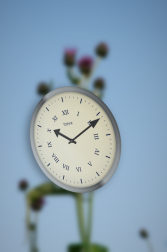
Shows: **10:11**
